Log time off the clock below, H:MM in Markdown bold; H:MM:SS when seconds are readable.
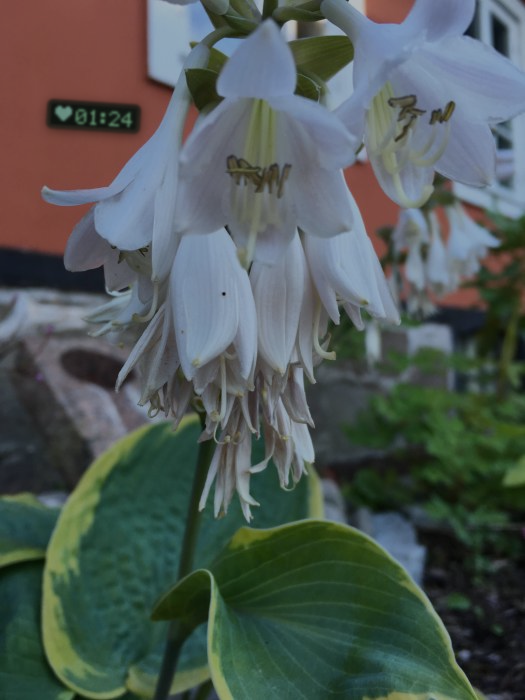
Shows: **1:24**
